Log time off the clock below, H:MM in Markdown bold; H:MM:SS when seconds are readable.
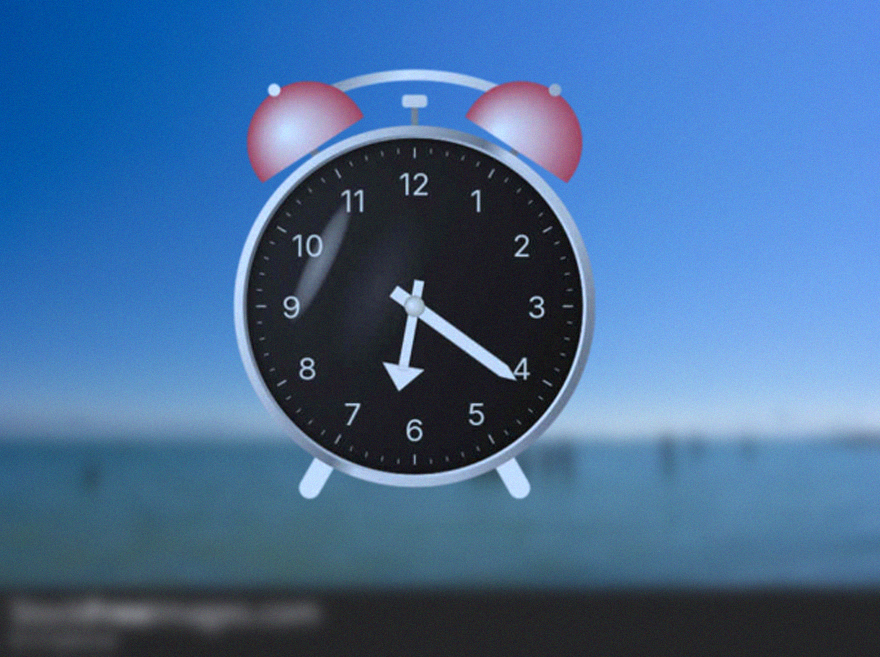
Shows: **6:21**
